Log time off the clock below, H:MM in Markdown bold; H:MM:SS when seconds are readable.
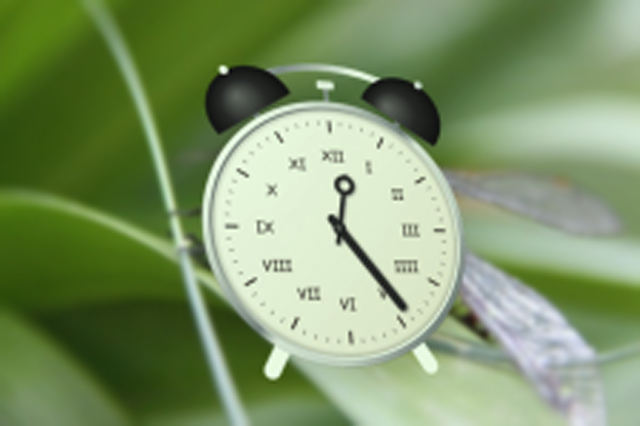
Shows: **12:24**
